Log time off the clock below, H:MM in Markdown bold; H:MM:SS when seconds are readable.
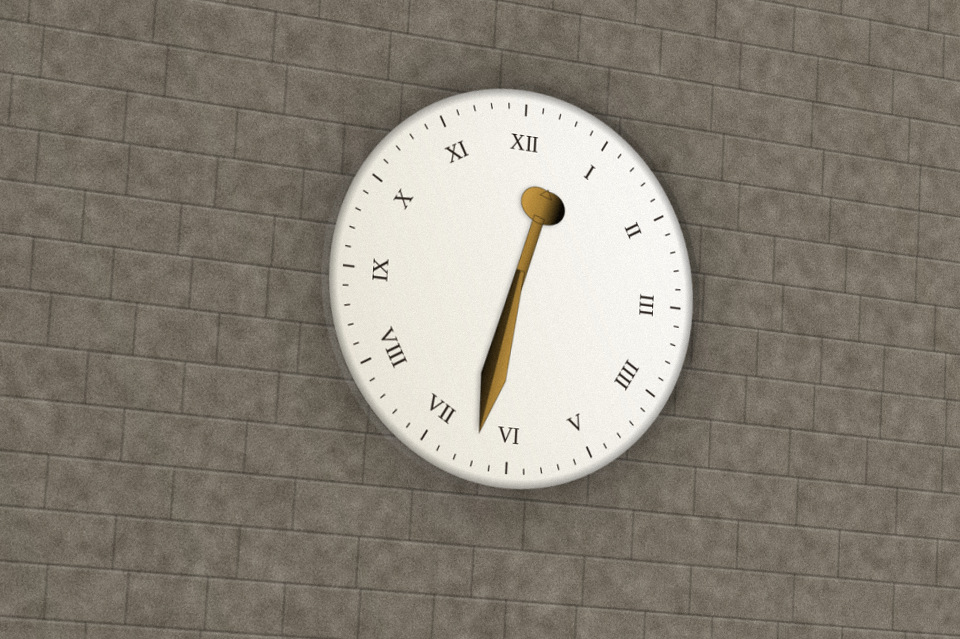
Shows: **12:32**
